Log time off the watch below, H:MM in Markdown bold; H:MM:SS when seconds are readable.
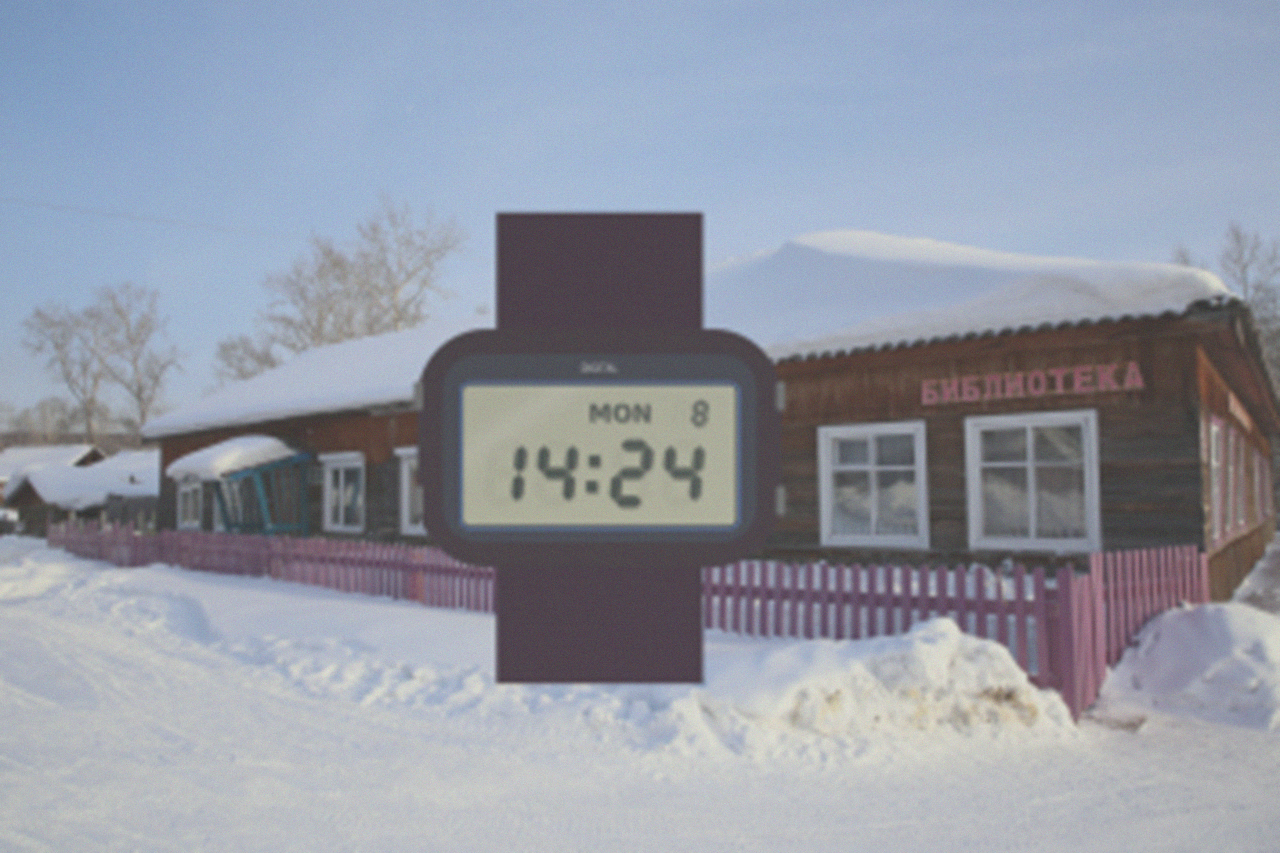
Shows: **14:24**
